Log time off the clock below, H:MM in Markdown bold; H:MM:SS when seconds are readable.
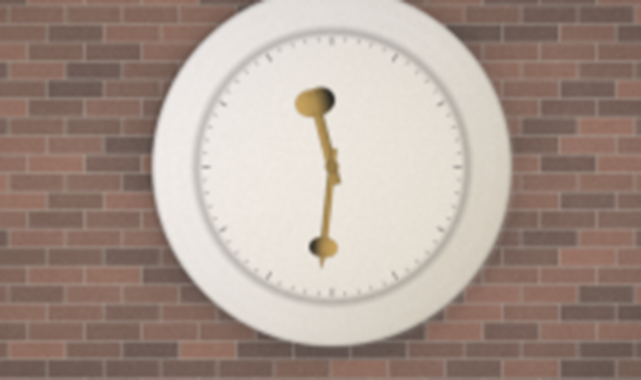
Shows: **11:31**
